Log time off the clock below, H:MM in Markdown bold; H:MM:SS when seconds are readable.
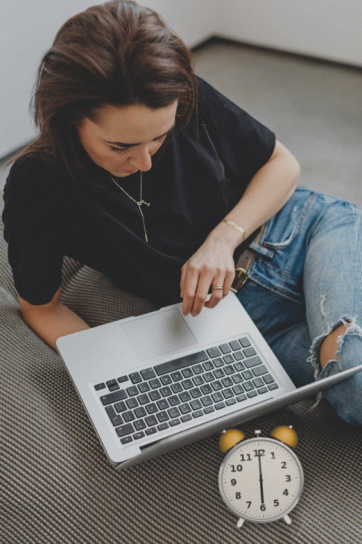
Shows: **6:00**
